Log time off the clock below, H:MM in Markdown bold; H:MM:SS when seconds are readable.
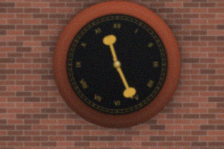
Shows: **11:26**
